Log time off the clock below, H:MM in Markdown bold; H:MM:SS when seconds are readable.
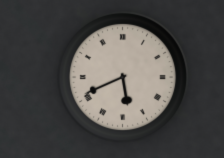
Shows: **5:41**
